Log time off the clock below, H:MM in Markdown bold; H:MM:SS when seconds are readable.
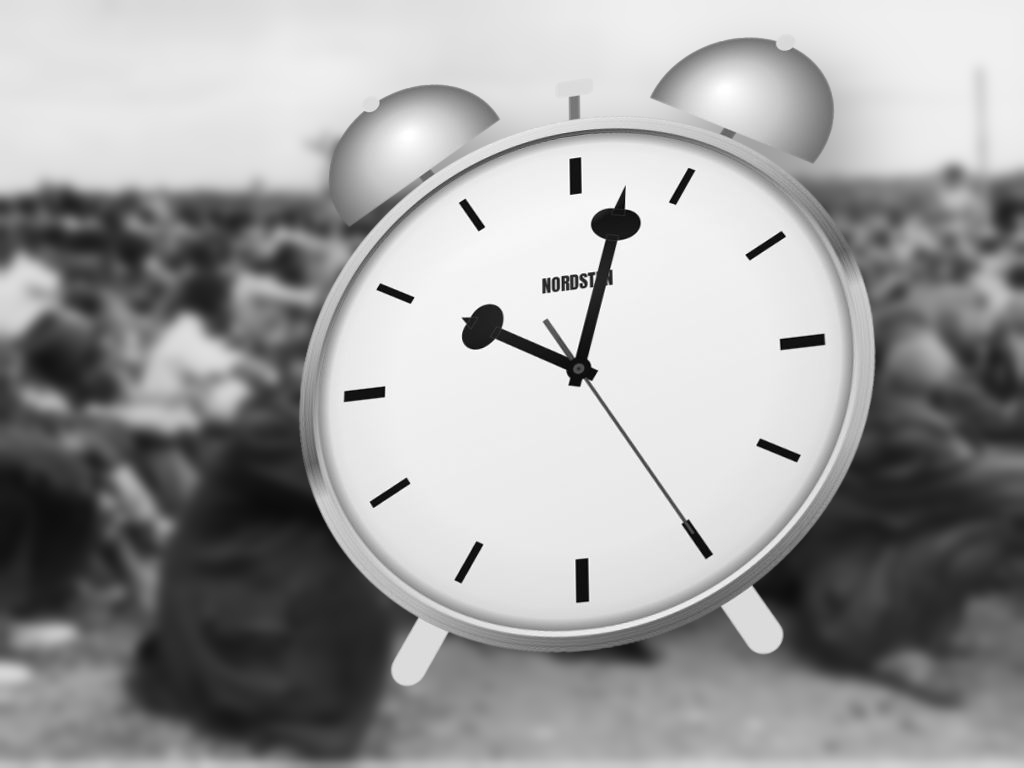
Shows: **10:02:25**
